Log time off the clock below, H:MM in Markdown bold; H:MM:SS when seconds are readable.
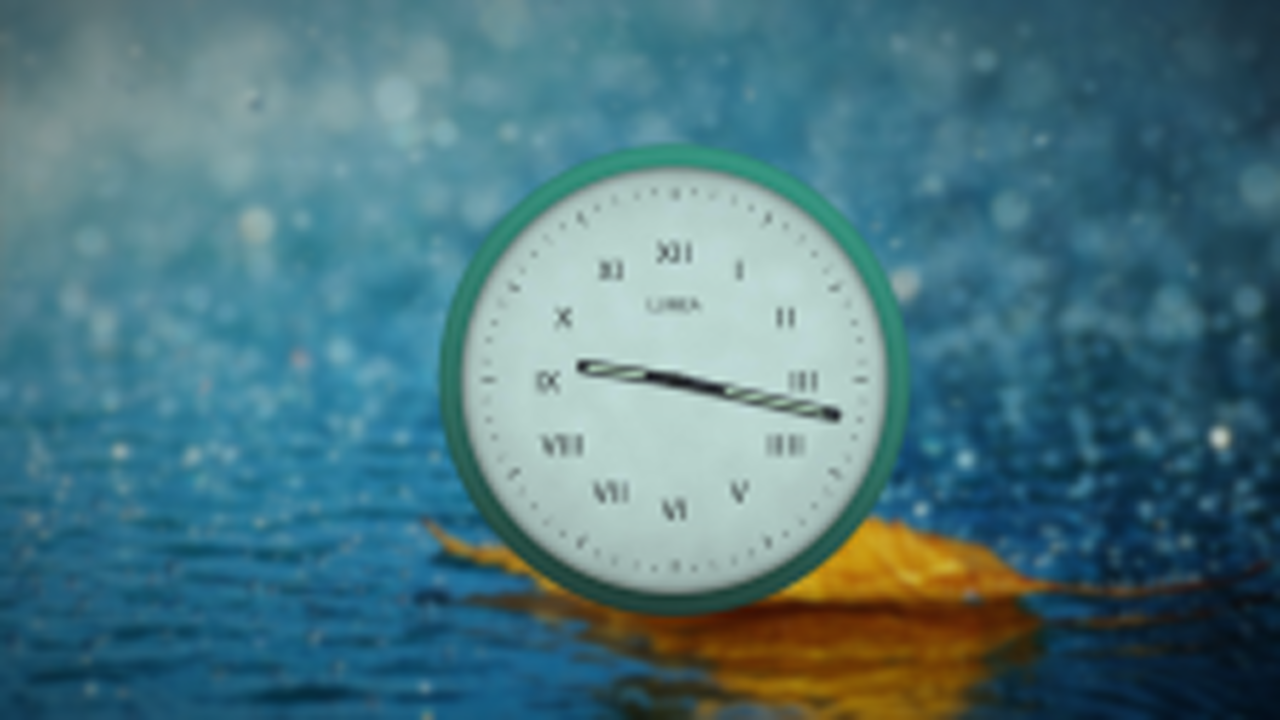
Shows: **9:17**
